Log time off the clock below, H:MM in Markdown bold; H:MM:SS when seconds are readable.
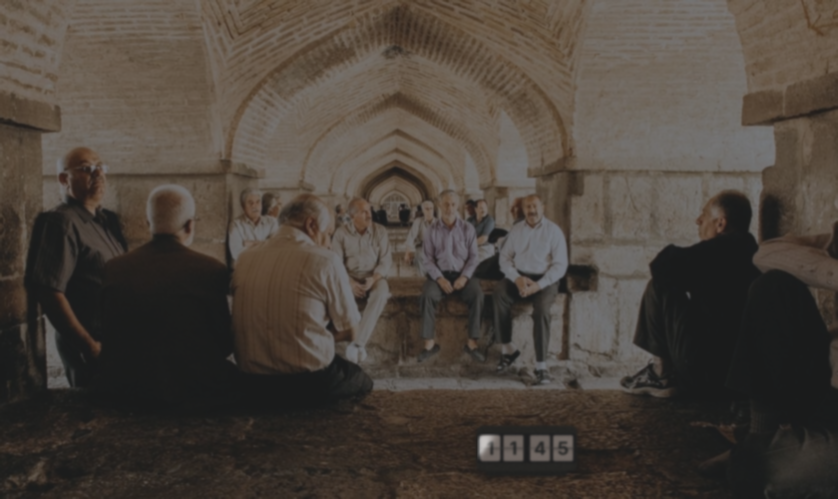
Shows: **11:45**
